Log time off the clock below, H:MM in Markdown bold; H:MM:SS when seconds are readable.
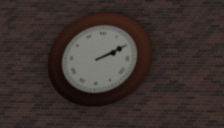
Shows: **2:10**
